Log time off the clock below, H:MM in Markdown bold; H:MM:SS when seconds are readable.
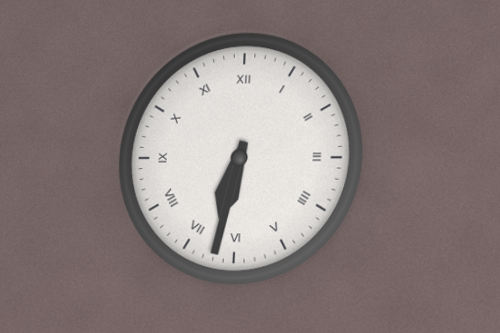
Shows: **6:32**
